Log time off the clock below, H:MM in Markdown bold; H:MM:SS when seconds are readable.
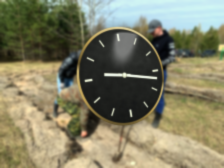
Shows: **9:17**
